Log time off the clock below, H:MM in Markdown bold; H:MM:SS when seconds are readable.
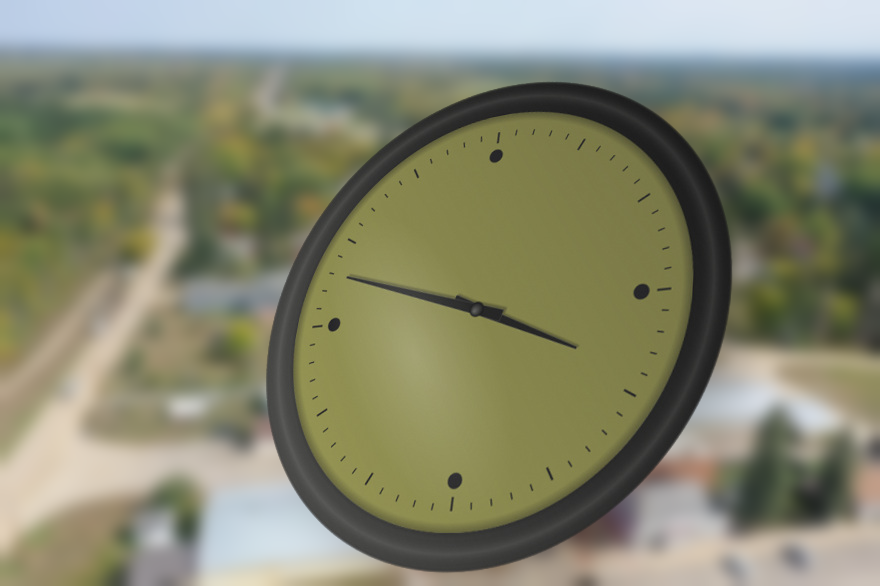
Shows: **3:48**
